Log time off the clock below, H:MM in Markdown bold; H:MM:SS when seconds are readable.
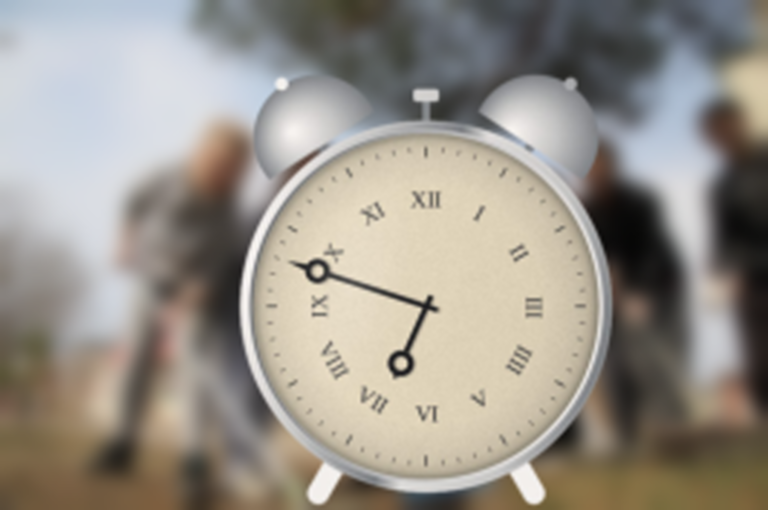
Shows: **6:48**
